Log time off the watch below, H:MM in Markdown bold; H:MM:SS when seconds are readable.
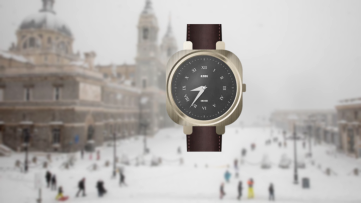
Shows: **8:36**
